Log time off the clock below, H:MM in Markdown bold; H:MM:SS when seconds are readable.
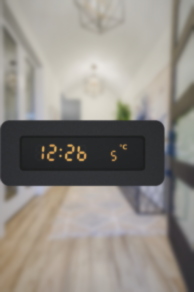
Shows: **12:26**
